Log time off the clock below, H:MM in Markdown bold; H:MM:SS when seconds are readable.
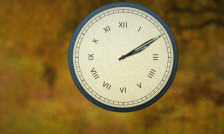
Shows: **2:10**
